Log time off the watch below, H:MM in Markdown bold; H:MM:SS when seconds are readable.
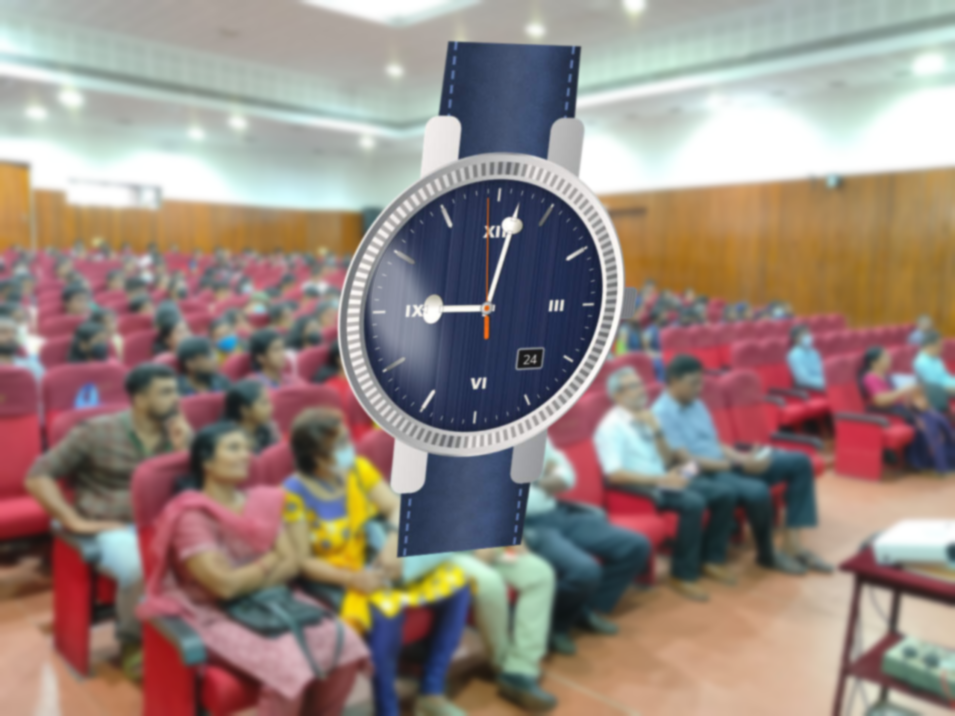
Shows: **9:01:59**
